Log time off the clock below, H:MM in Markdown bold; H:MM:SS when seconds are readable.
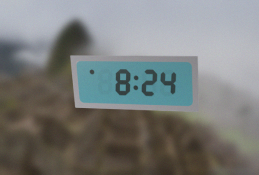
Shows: **8:24**
